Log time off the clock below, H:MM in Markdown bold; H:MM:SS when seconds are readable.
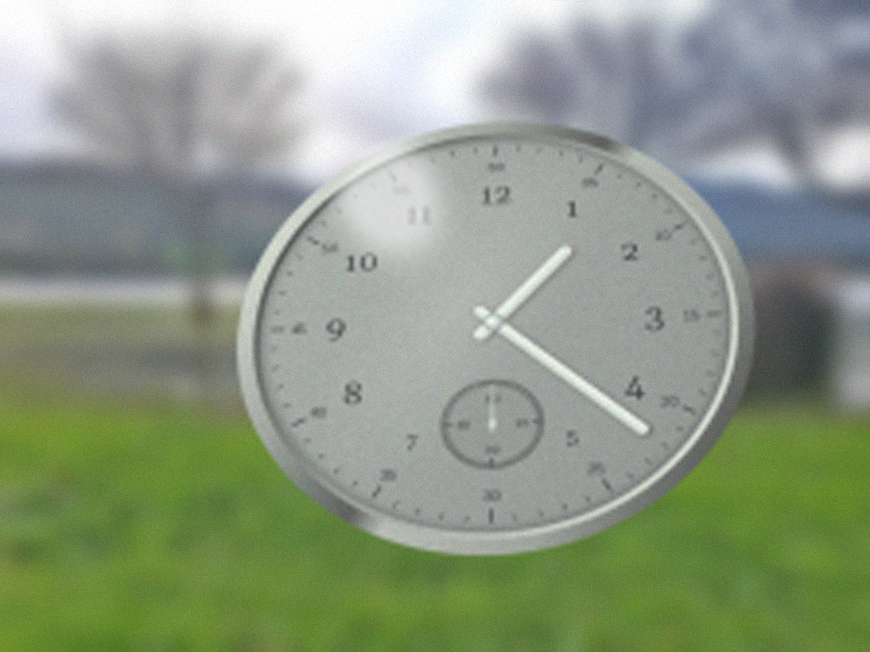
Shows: **1:22**
